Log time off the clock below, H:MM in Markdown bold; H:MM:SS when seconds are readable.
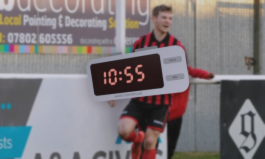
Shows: **10:55**
